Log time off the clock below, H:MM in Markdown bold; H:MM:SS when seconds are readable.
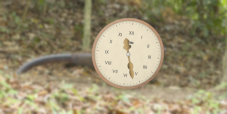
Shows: **11:27**
